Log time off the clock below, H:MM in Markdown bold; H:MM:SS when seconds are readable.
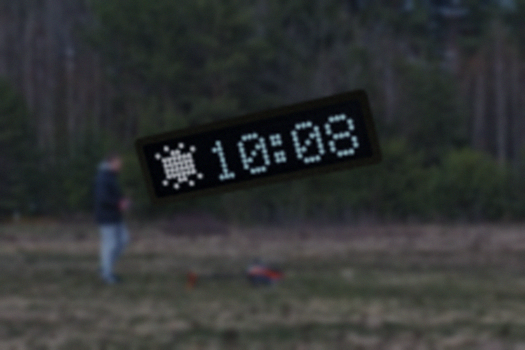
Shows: **10:08**
